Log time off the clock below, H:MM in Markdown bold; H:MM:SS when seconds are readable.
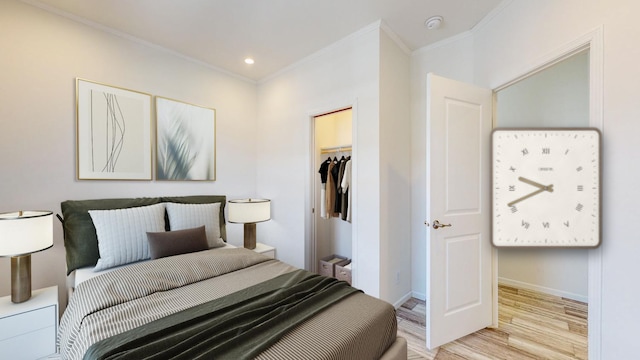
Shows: **9:41**
